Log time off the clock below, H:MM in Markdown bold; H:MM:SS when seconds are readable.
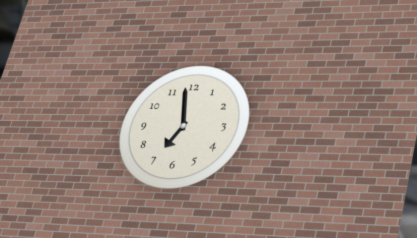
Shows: **6:58**
